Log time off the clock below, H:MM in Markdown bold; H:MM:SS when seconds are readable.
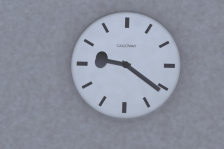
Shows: **9:21**
